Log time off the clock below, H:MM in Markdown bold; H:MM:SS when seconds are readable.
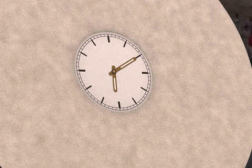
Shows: **6:10**
